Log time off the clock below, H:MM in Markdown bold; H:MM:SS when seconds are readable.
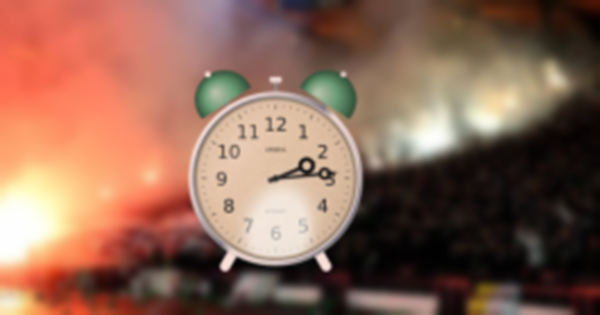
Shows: **2:14**
